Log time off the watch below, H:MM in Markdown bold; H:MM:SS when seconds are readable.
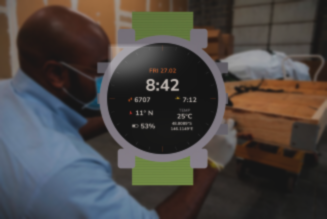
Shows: **8:42**
